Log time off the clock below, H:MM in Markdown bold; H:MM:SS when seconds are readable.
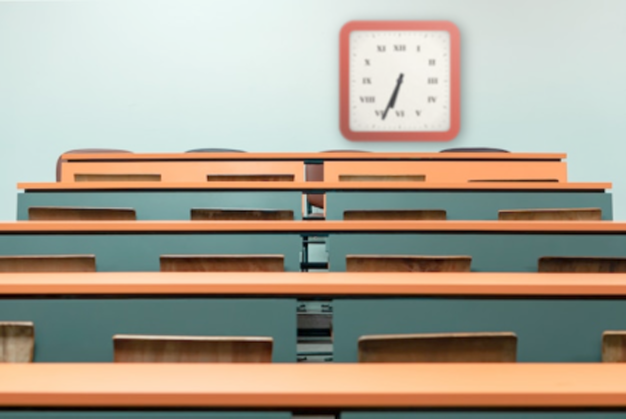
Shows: **6:34**
